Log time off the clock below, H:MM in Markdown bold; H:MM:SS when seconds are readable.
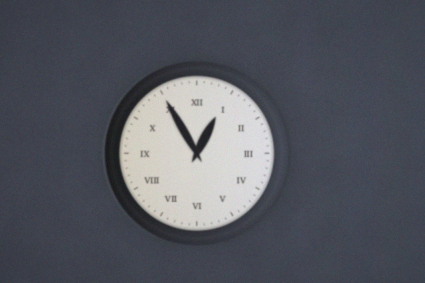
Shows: **12:55**
